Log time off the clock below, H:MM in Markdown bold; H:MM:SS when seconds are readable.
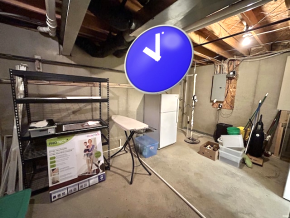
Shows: **9:58**
